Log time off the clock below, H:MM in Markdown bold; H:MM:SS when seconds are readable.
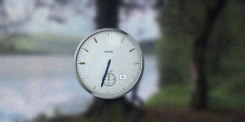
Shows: **6:33**
